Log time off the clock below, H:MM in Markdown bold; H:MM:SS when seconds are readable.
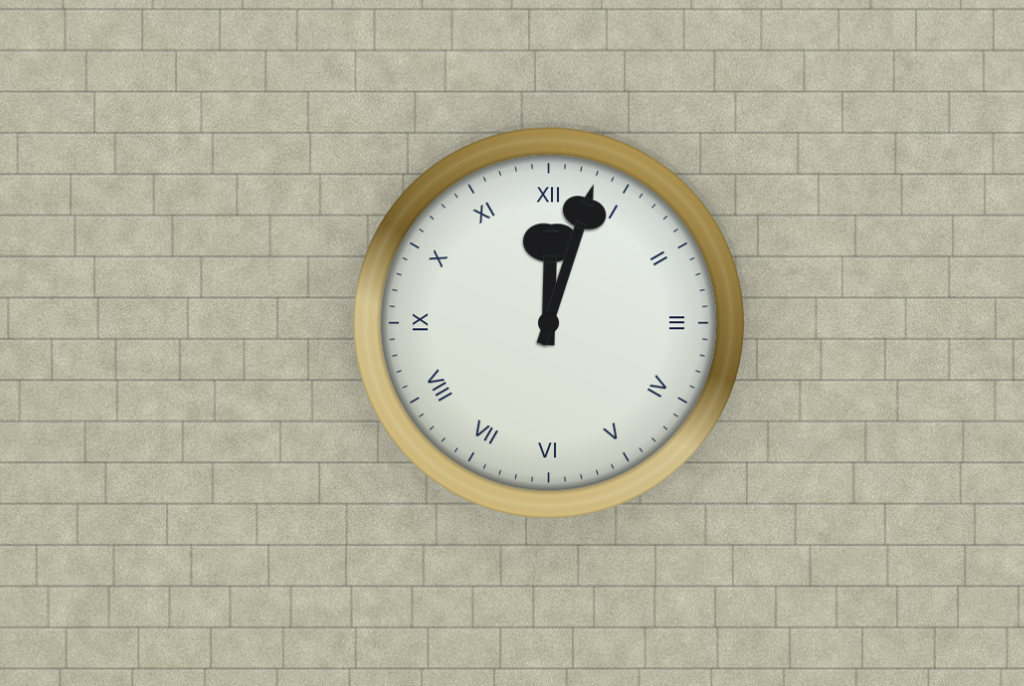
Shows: **12:03**
